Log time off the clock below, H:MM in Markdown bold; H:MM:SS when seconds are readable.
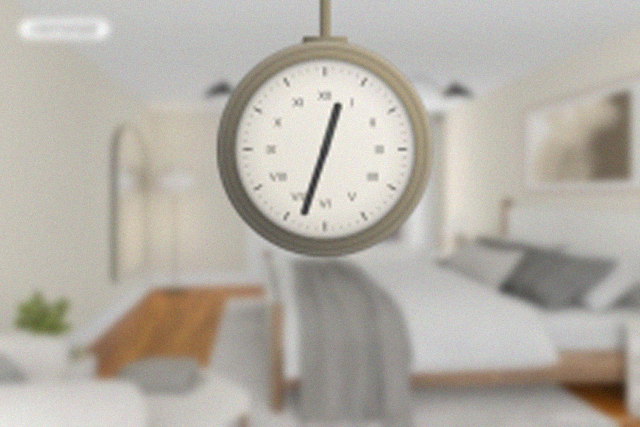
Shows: **12:33**
